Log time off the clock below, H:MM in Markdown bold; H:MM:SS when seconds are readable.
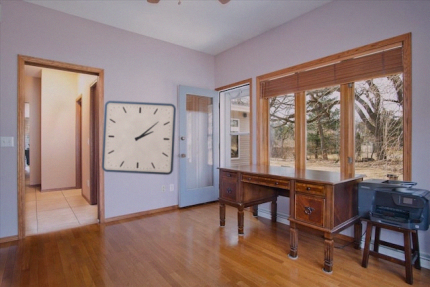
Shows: **2:08**
